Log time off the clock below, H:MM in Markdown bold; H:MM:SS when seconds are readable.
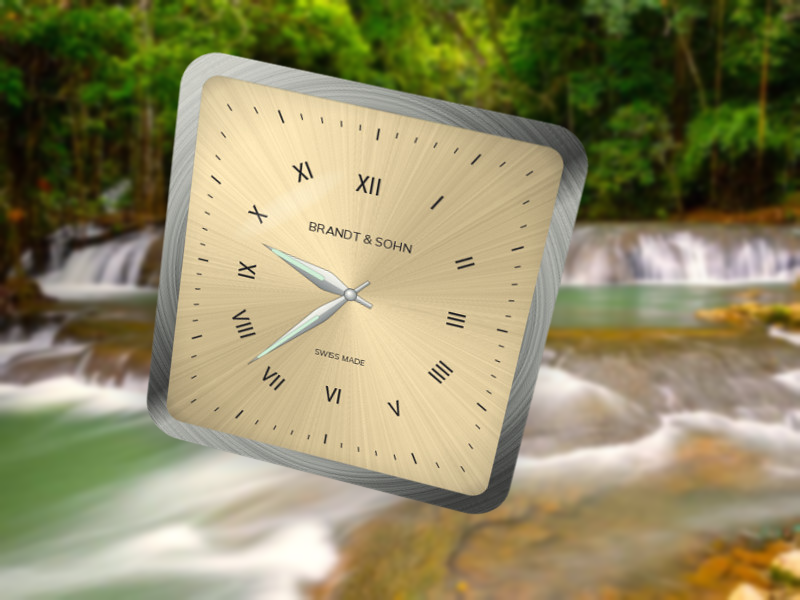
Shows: **9:37**
